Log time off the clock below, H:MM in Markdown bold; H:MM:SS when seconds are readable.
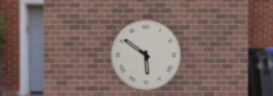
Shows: **5:51**
